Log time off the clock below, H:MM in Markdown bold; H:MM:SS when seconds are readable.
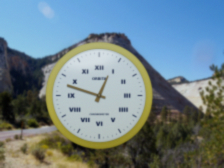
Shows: **12:48**
